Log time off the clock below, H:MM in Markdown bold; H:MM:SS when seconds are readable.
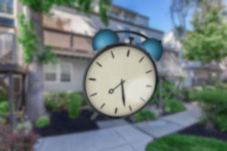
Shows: **7:27**
